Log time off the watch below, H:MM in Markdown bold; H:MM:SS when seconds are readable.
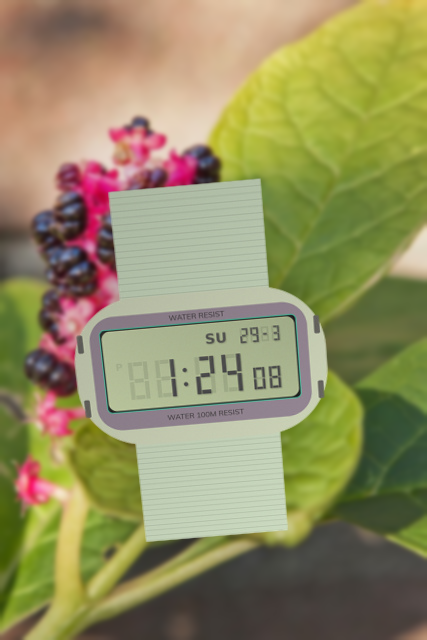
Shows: **1:24:08**
